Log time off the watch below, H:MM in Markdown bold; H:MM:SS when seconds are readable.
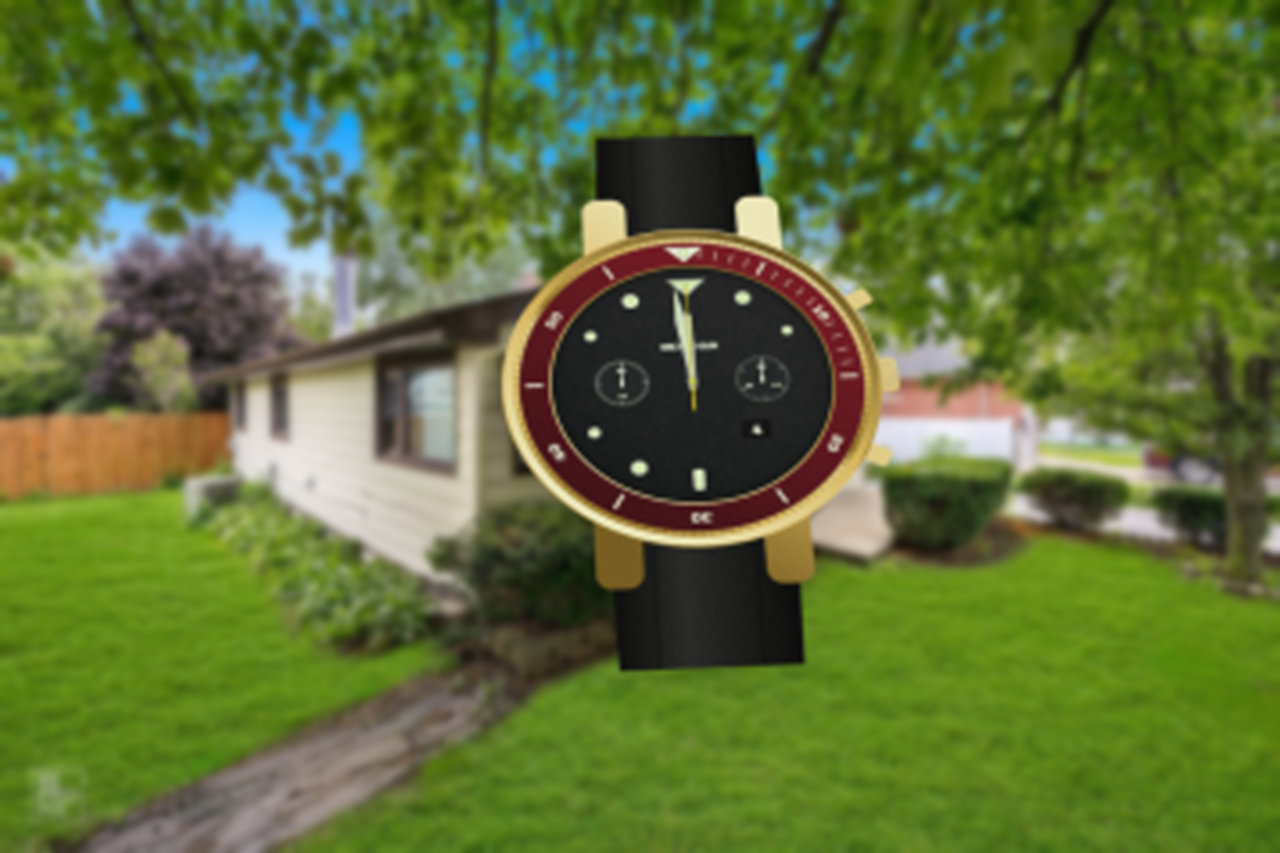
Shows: **11:59**
